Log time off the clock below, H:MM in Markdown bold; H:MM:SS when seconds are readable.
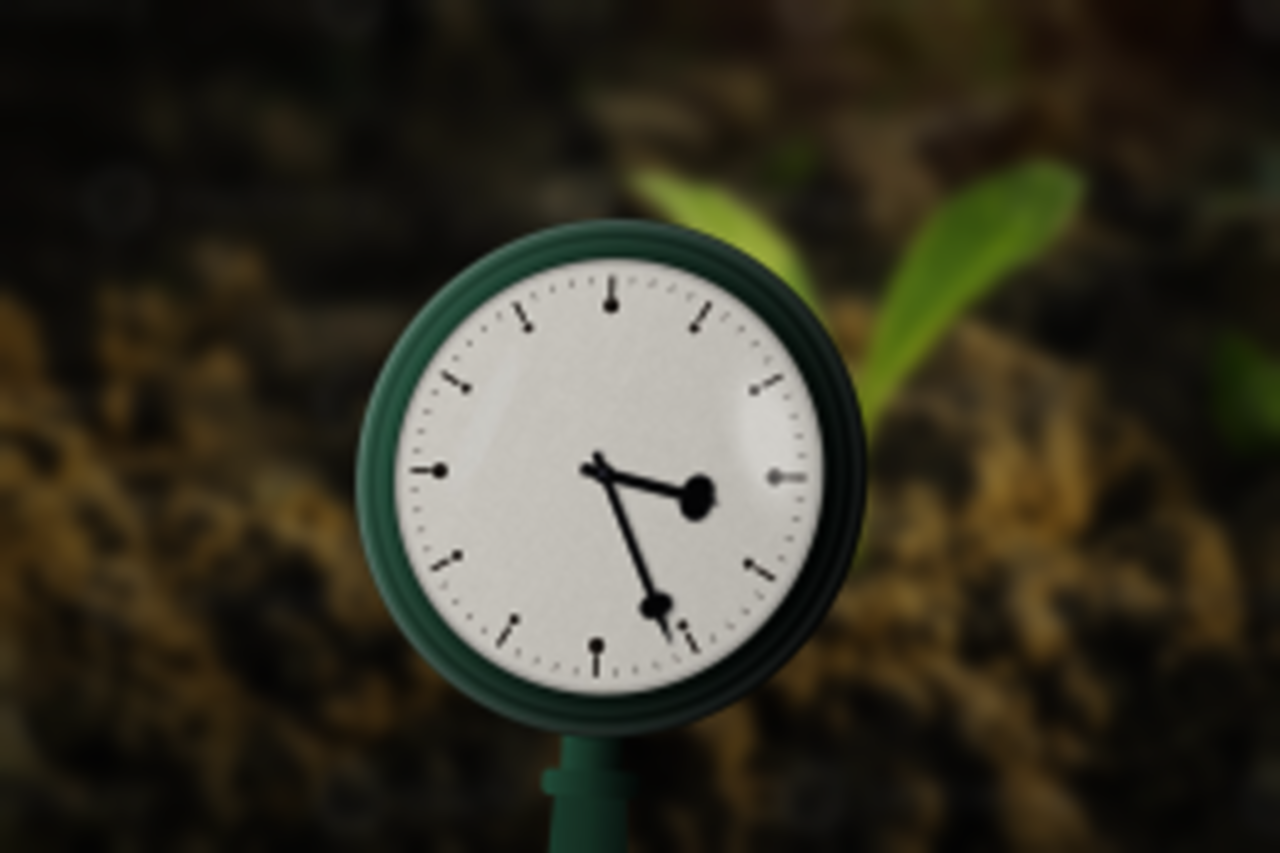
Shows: **3:26**
